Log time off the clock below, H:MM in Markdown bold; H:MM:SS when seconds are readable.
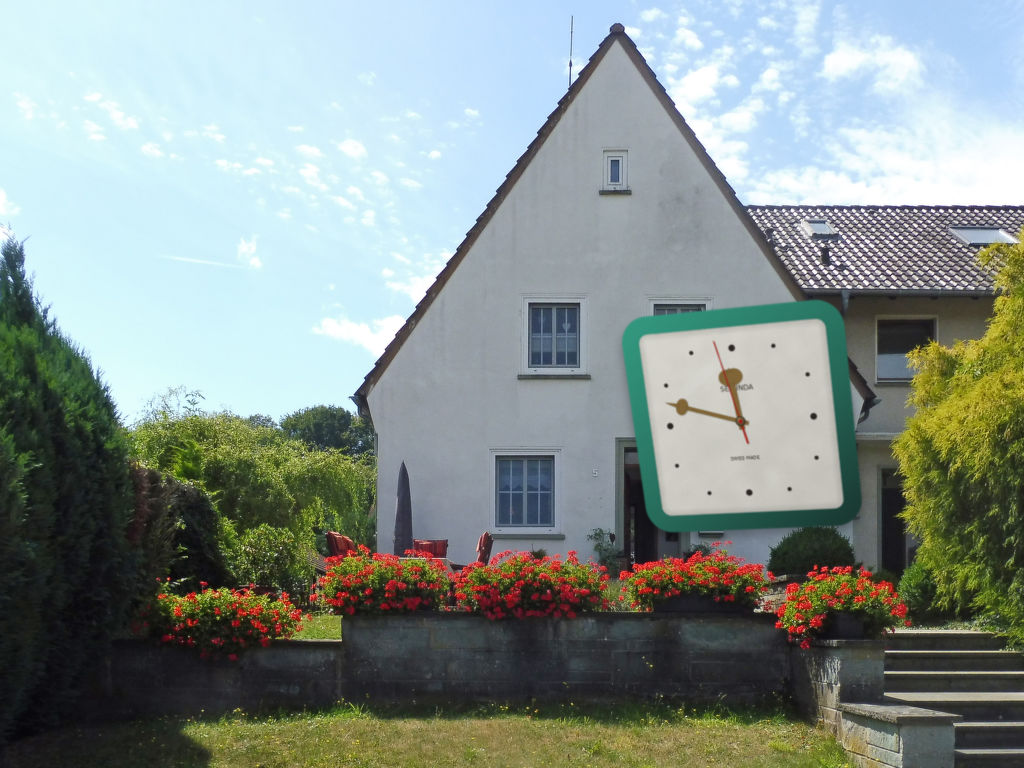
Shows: **11:47:58**
